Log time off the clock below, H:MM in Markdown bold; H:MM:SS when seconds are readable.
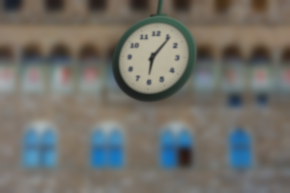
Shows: **6:06**
